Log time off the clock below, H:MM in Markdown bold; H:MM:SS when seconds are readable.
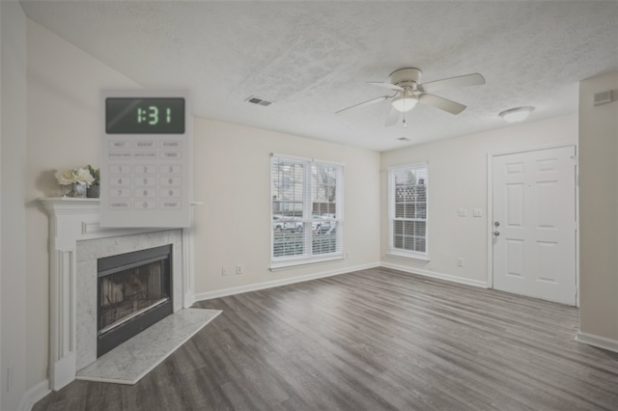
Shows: **1:31**
